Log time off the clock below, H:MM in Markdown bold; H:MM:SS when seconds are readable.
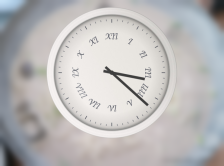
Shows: **3:22**
